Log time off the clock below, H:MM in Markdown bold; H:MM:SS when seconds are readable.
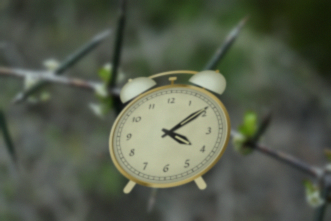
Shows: **4:09**
